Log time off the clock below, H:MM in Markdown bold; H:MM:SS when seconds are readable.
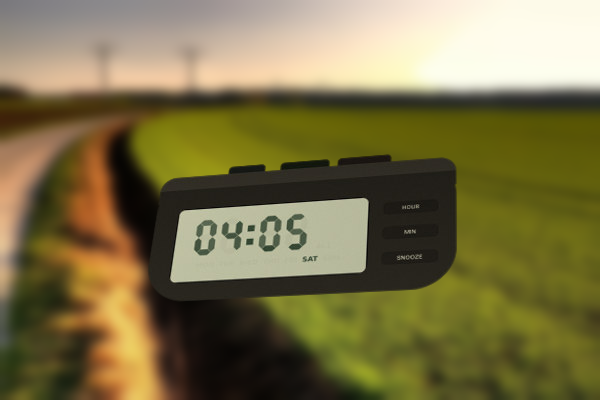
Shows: **4:05**
